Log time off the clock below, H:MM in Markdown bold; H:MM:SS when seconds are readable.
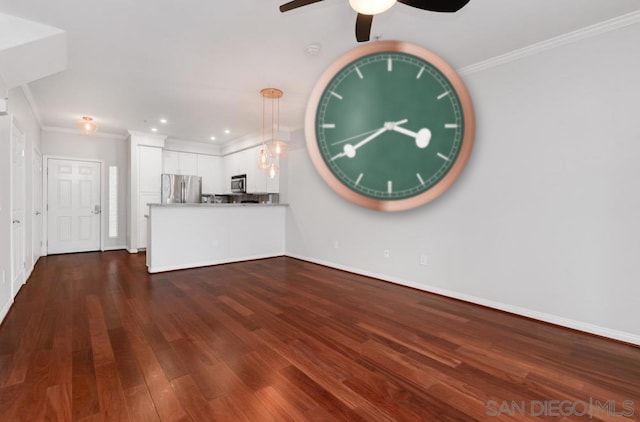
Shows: **3:39:42**
